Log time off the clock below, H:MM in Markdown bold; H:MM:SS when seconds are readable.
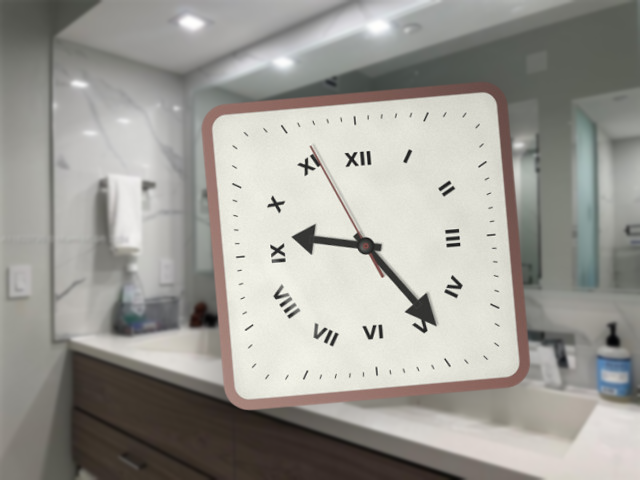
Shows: **9:23:56**
